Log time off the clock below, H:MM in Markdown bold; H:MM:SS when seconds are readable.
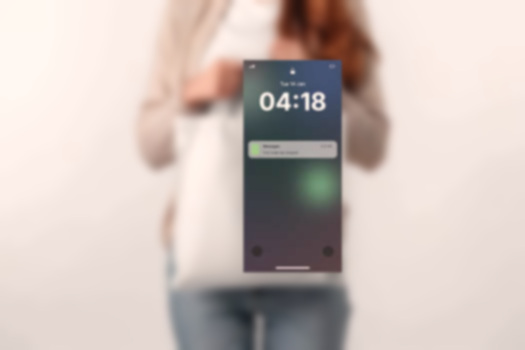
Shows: **4:18**
